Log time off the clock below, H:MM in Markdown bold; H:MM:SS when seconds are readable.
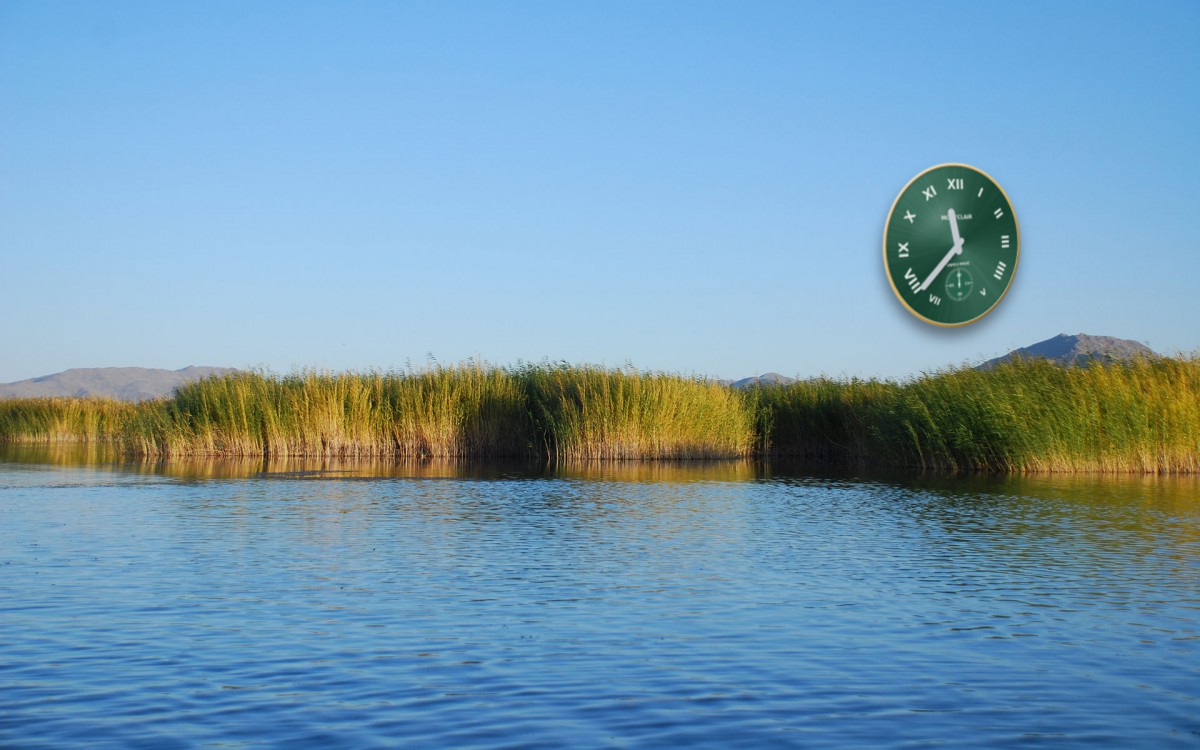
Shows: **11:38**
